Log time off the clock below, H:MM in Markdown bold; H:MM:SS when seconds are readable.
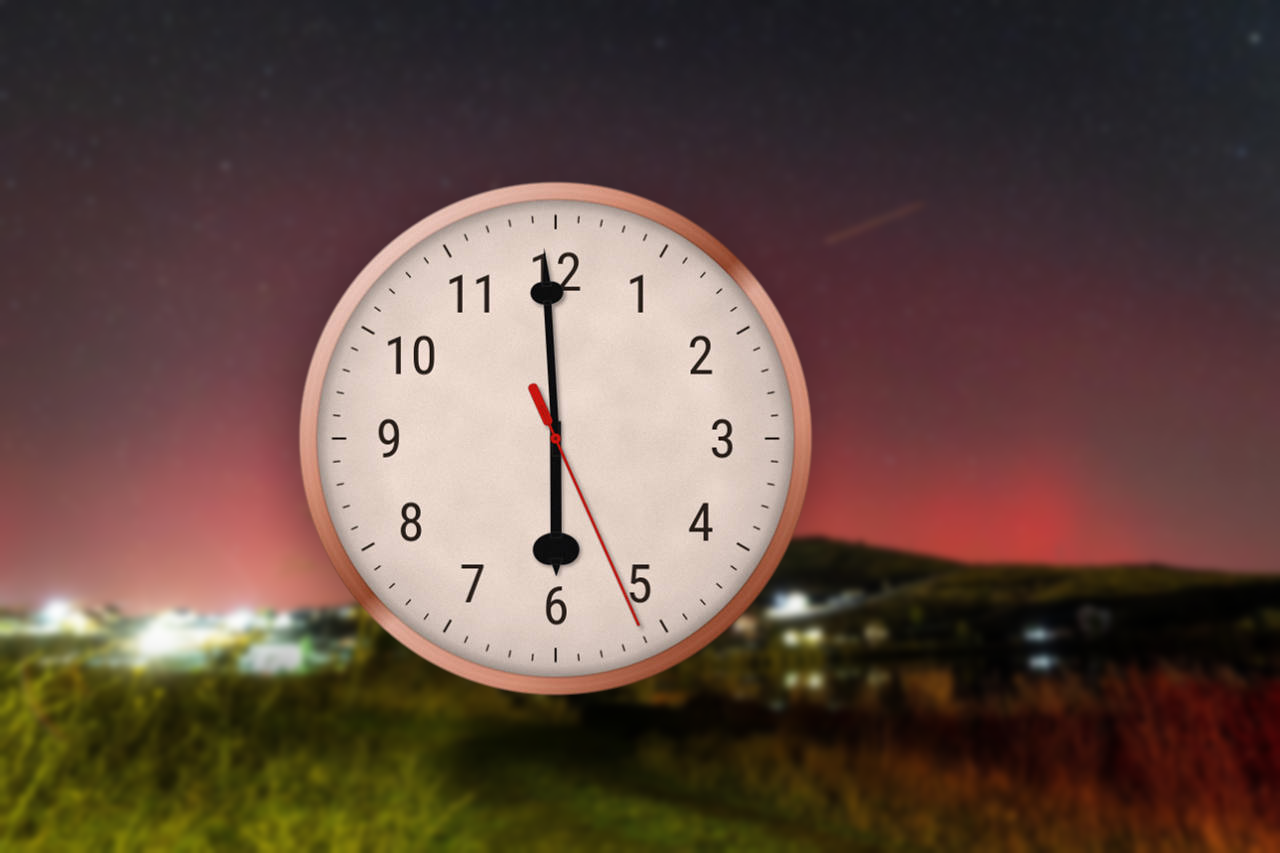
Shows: **5:59:26**
